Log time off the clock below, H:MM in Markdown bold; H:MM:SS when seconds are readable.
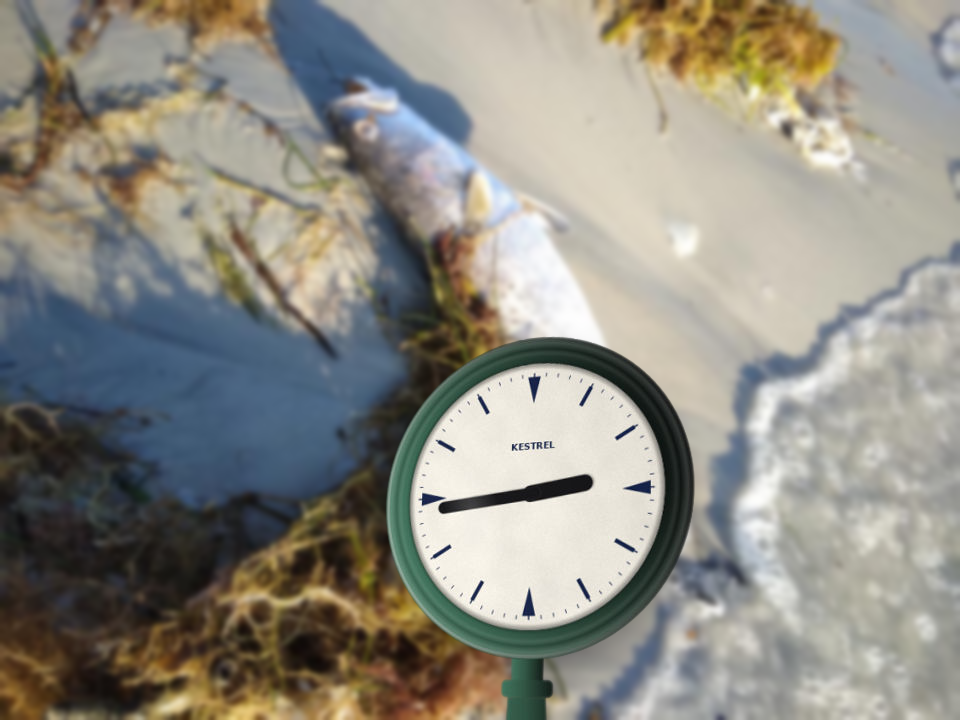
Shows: **2:44**
